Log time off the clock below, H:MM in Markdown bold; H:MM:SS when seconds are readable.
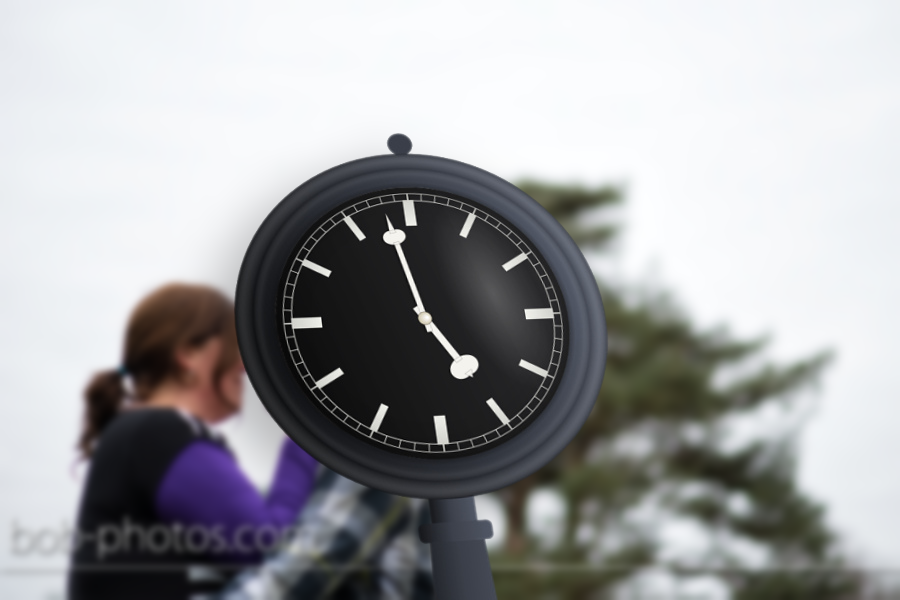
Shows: **4:58**
